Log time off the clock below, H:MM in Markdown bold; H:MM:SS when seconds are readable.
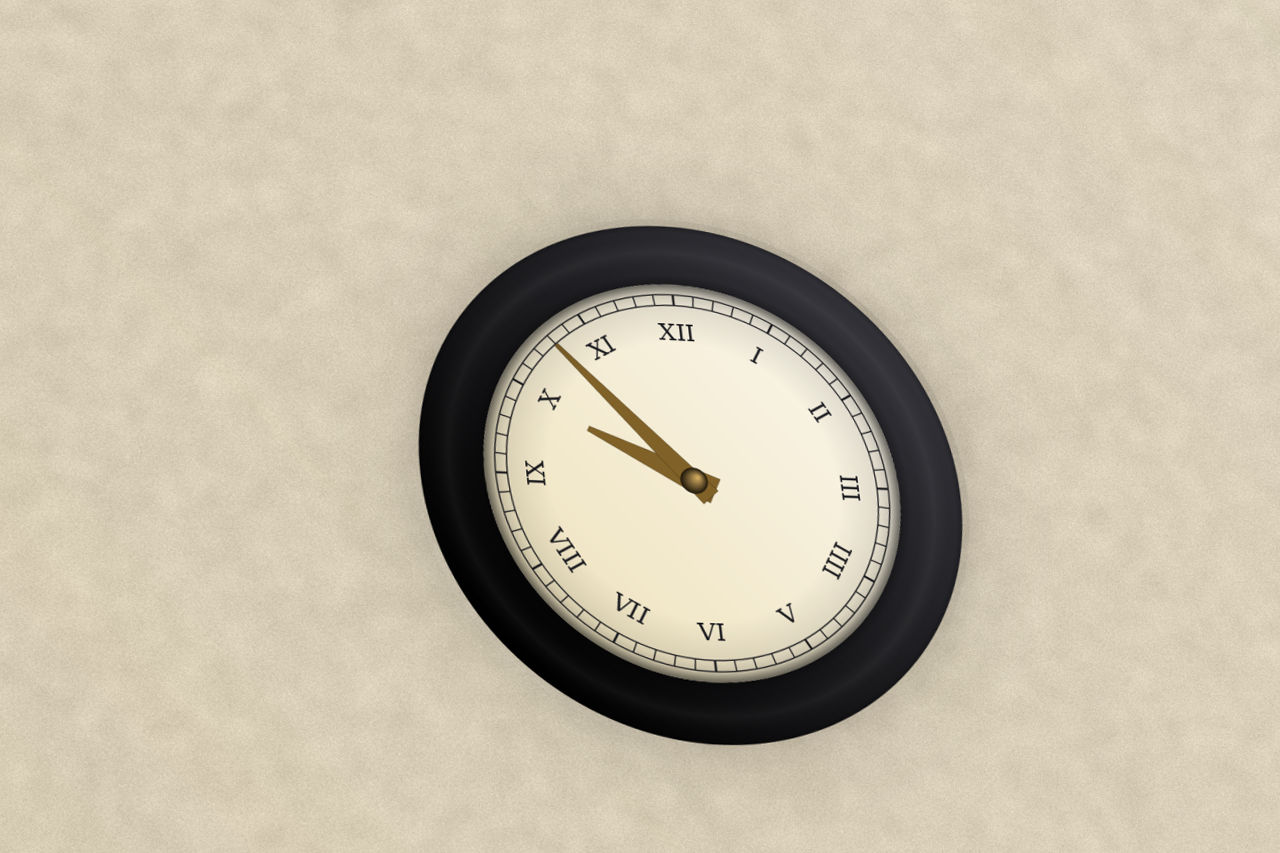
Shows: **9:53**
